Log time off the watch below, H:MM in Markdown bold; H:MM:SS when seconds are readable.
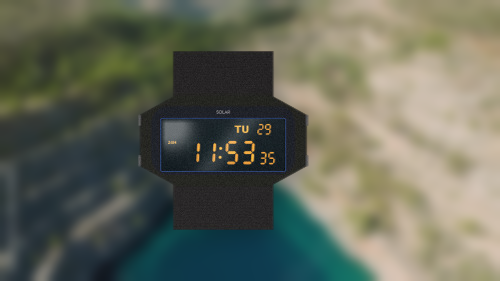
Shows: **11:53:35**
